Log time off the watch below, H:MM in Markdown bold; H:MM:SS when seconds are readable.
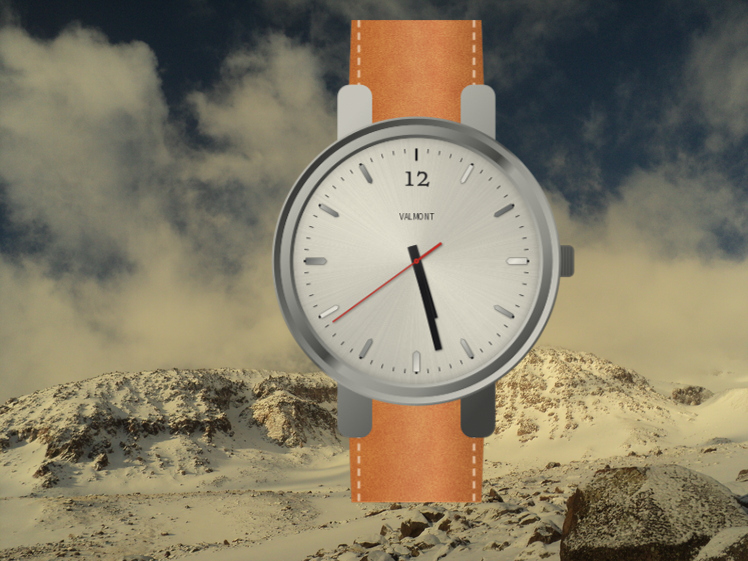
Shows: **5:27:39**
